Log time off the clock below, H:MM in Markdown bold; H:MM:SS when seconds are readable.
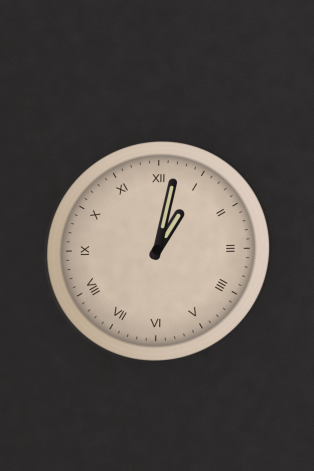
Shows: **1:02**
